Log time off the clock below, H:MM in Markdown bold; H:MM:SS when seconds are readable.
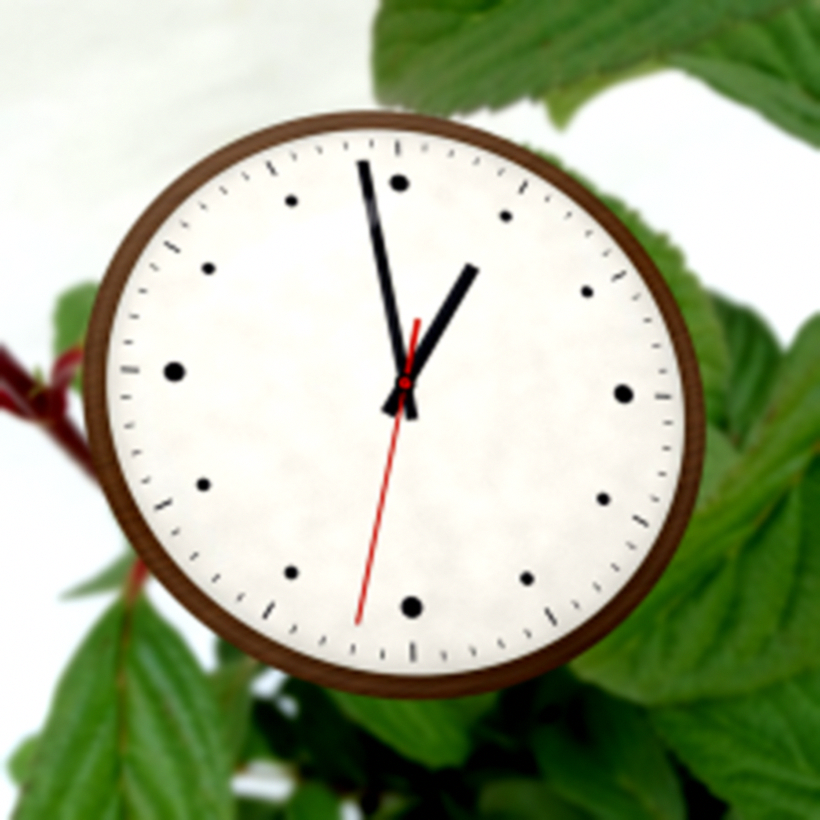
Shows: **12:58:32**
